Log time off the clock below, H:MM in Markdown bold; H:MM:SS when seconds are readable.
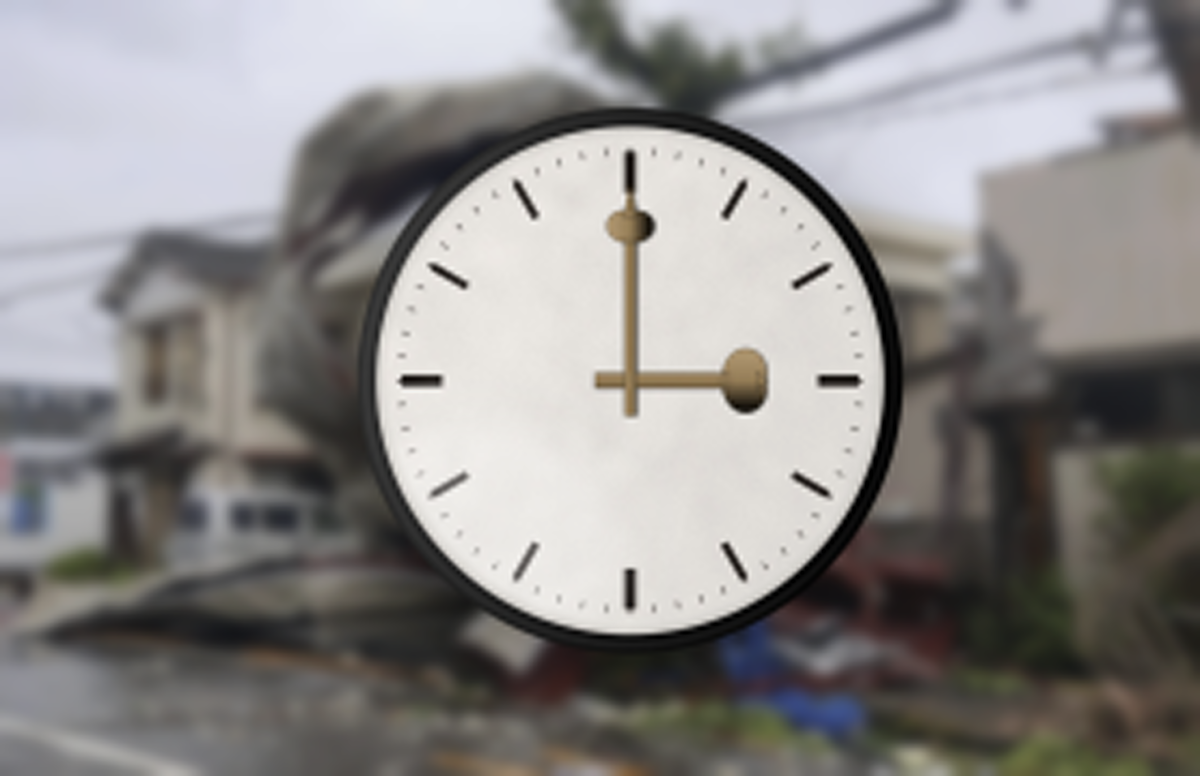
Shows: **3:00**
